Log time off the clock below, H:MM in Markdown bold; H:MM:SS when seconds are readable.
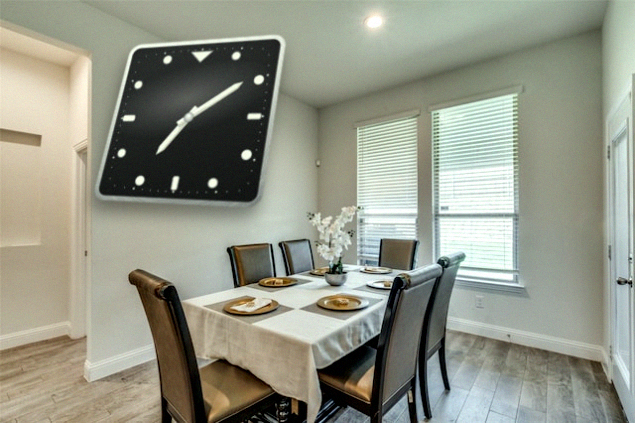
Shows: **7:09**
